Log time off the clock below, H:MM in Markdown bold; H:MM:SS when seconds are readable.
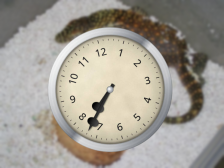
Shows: **7:37**
